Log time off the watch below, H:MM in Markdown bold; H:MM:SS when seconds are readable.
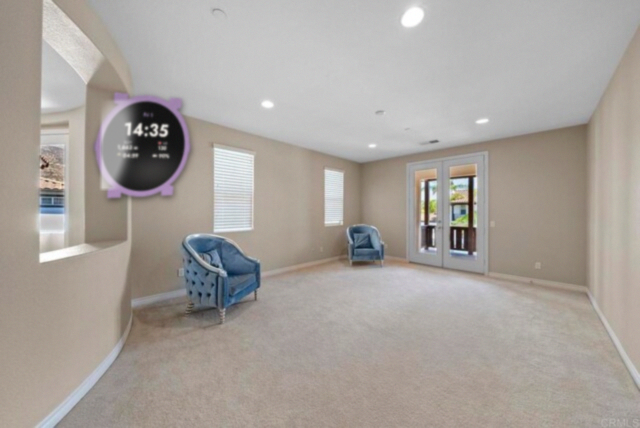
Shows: **14:35**
